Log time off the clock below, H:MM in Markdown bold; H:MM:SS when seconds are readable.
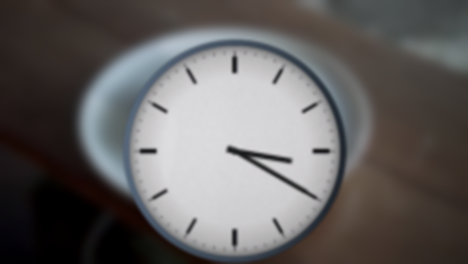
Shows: **3:20**
